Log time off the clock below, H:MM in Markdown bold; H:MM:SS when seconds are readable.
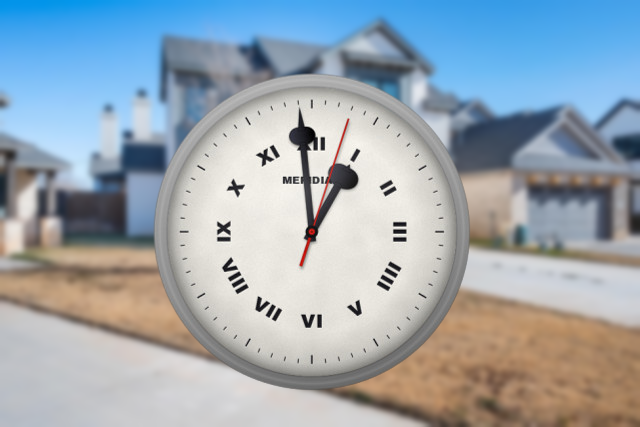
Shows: **12:59:03**
